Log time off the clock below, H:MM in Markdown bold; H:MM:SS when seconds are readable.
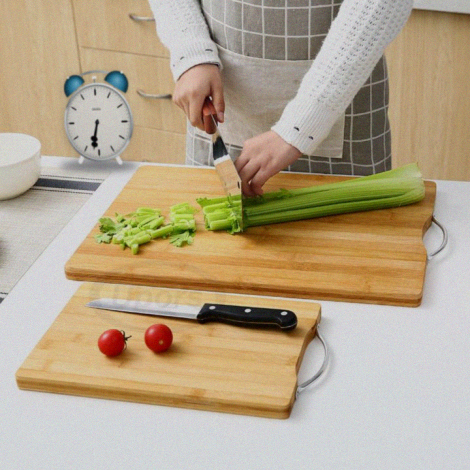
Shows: **6:32**
